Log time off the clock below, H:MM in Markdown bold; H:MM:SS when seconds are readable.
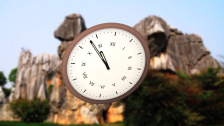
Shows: **10:53**
